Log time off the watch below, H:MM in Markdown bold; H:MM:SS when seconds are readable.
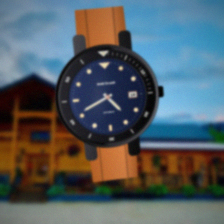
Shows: **4:41**
